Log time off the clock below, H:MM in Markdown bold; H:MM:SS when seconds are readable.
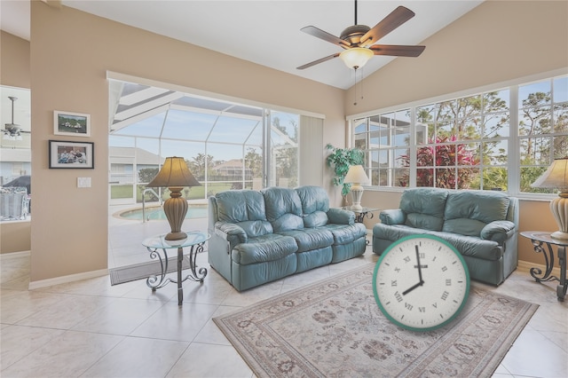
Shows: **7:59**
